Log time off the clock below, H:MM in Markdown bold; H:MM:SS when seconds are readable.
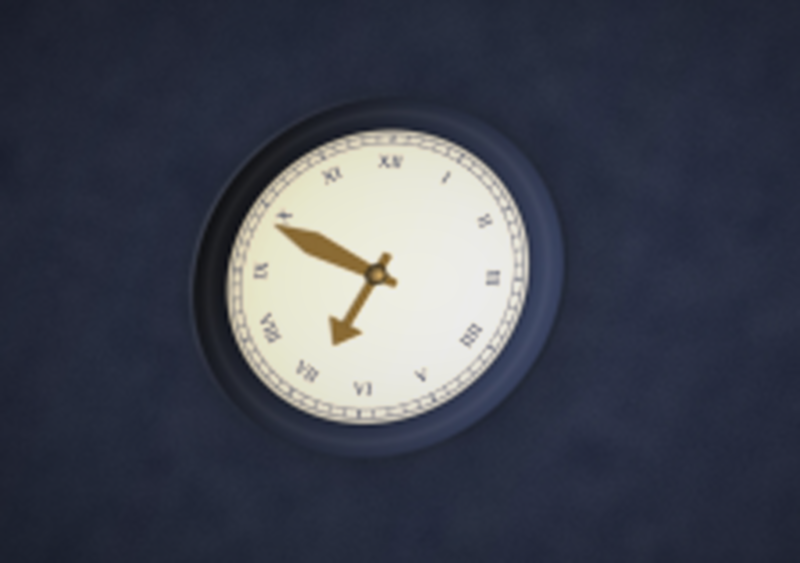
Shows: **6:49**
